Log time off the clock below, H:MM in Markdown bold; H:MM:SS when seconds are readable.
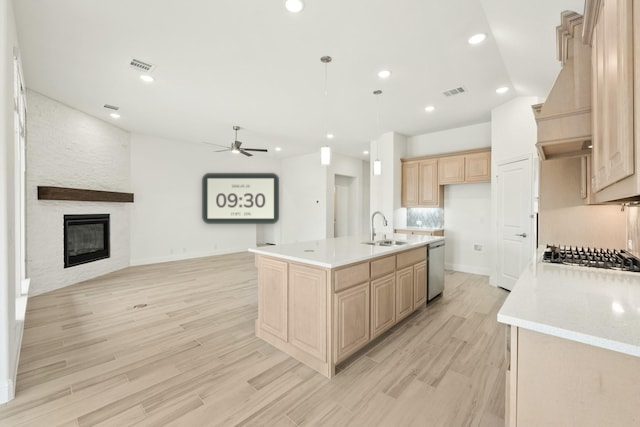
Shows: **9:30**
